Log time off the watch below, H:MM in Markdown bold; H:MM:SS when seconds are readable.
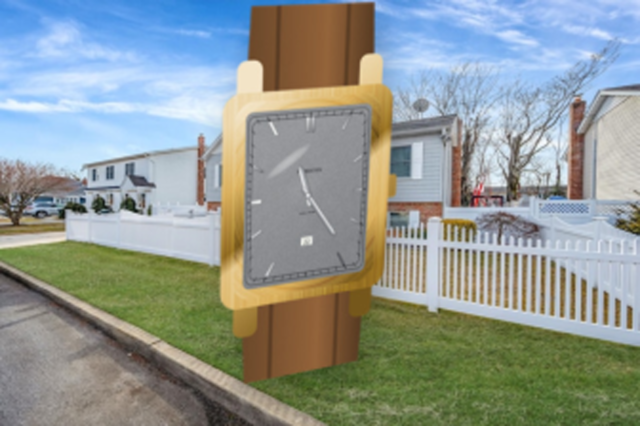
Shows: **11:24**
